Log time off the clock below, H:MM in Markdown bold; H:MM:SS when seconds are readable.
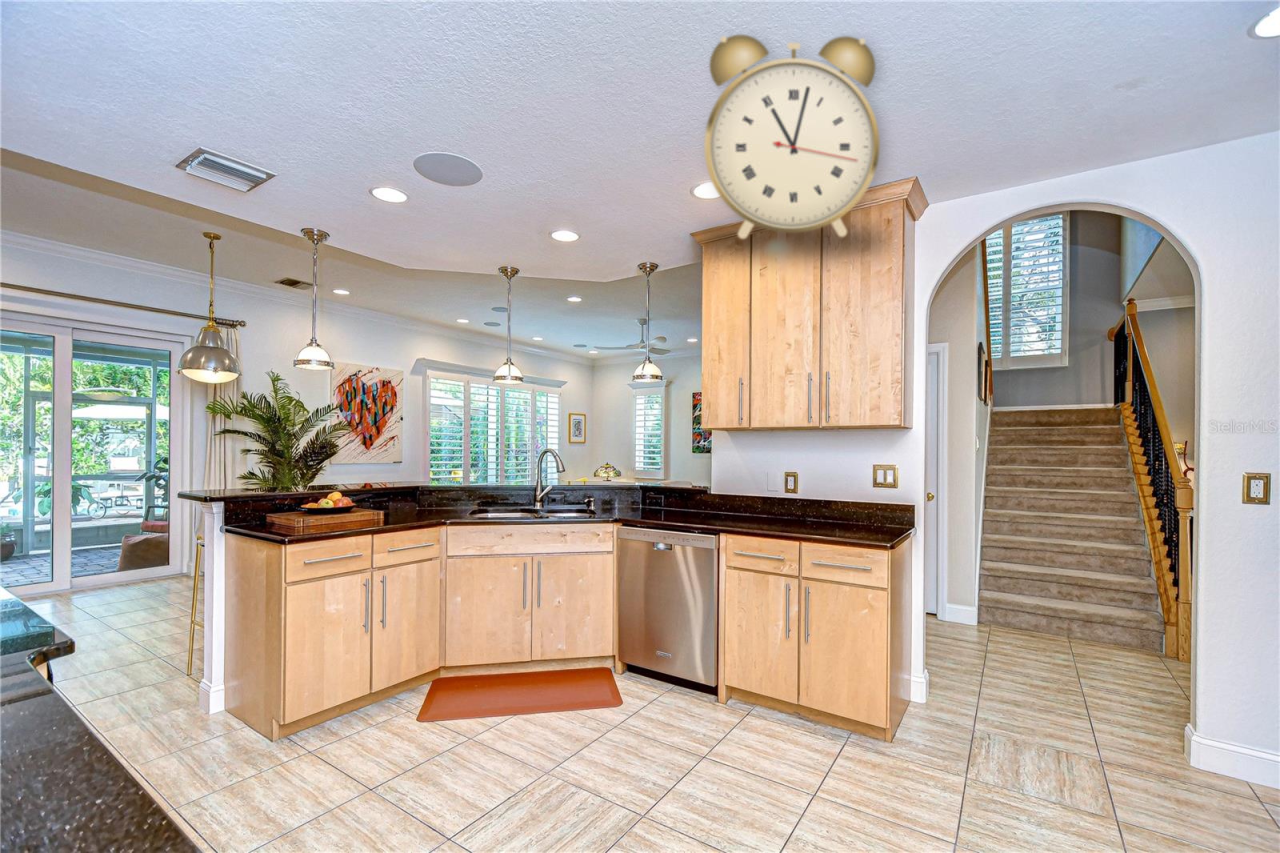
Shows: **11:02:17**
